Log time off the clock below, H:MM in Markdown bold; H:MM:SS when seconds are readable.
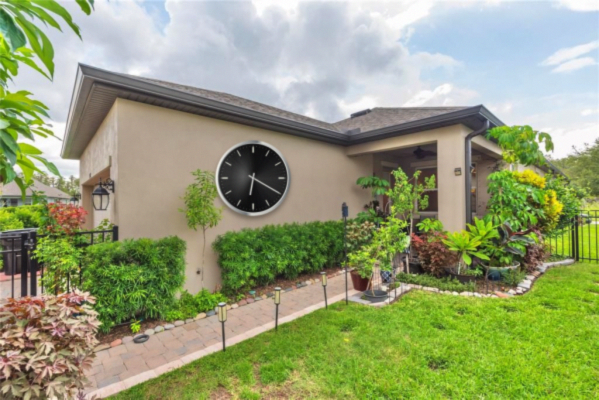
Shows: **6:20**
